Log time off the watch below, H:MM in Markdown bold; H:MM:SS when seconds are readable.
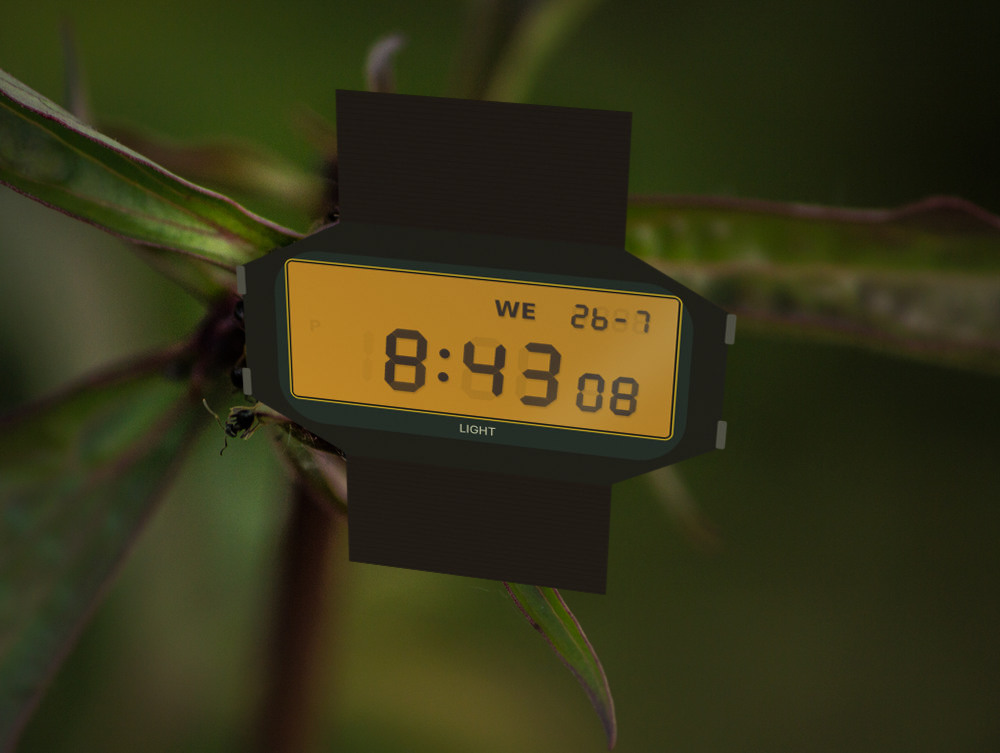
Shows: **8:43:08**
